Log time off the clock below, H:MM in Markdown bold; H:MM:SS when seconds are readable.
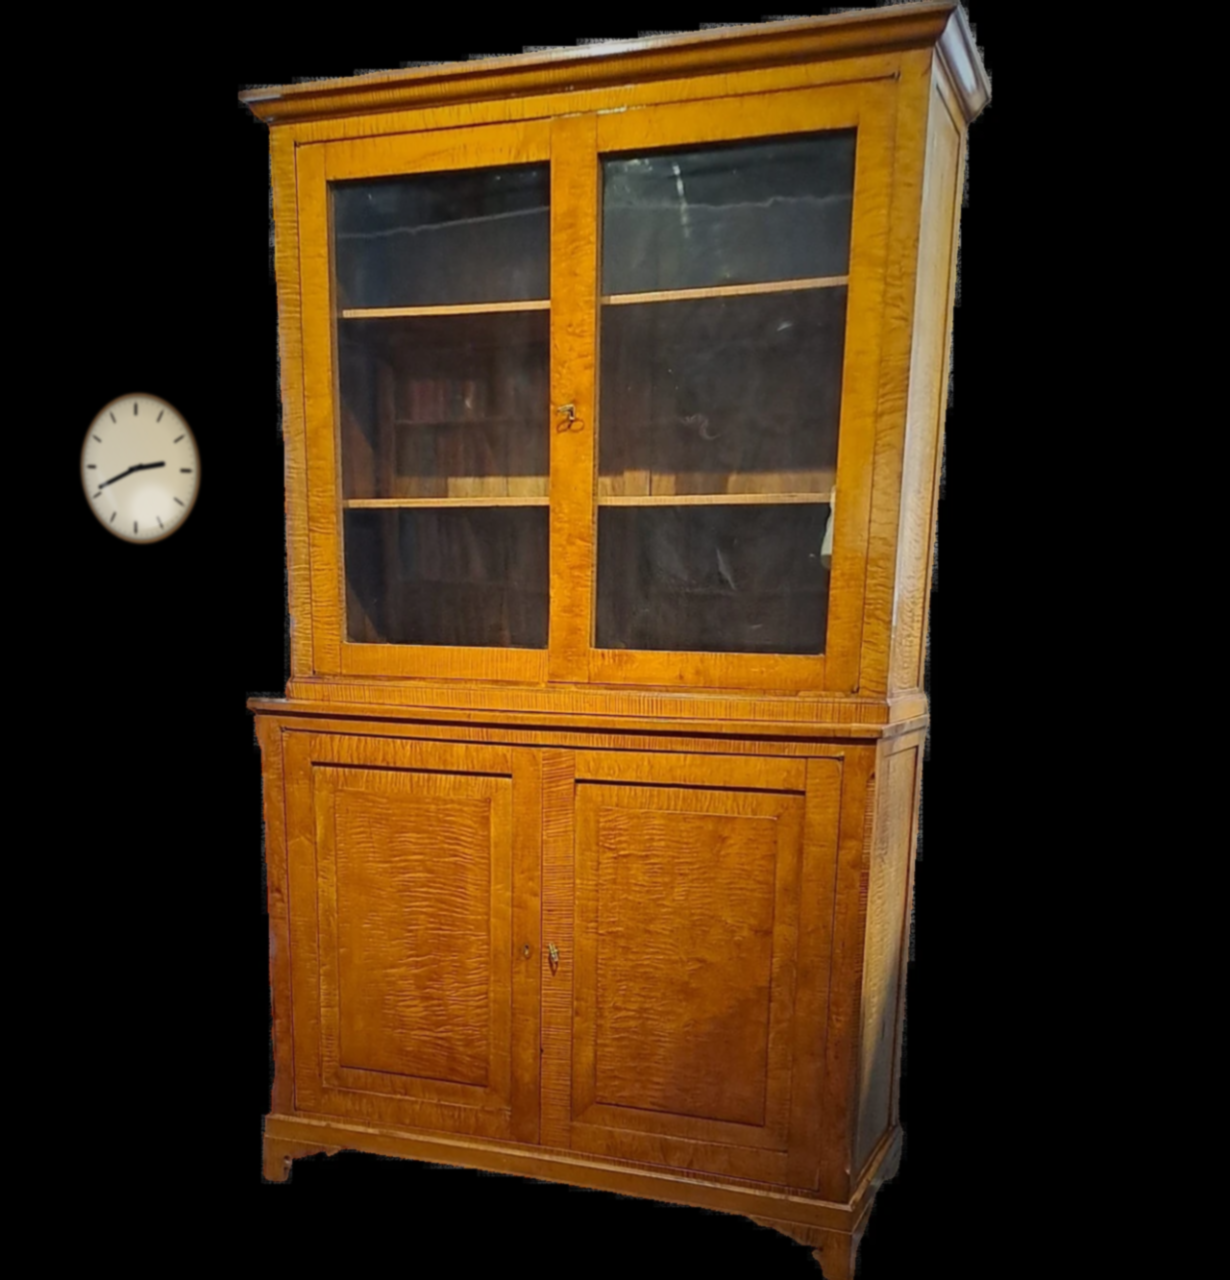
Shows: **2:41**
